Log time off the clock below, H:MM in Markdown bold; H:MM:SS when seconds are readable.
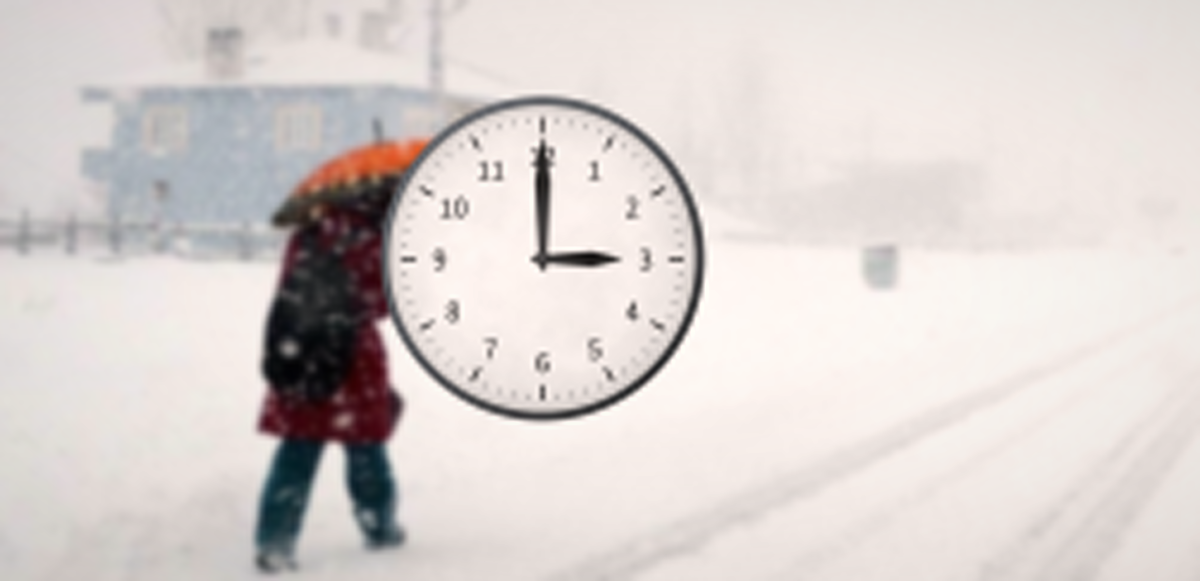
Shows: **3:00**
